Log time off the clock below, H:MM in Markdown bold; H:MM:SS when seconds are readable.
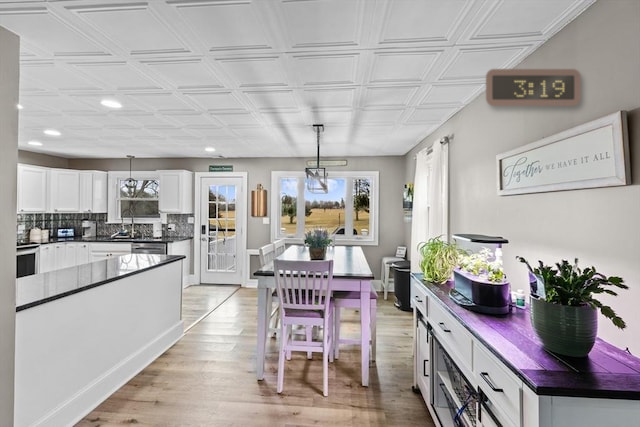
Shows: **3:19**
